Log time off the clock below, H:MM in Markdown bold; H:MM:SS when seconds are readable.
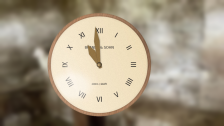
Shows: **10:59**
